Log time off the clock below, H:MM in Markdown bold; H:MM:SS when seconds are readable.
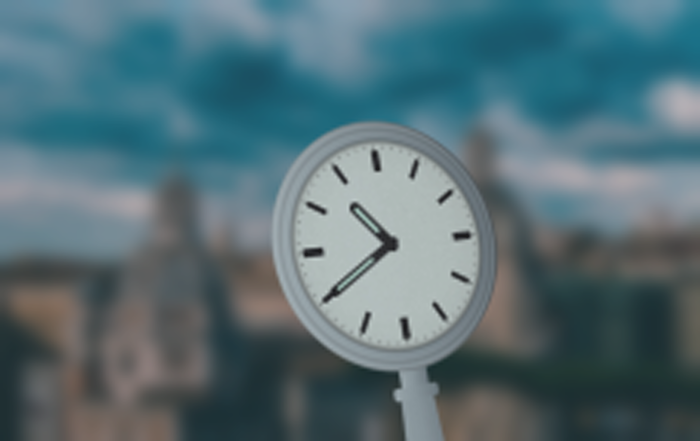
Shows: **10:40**
